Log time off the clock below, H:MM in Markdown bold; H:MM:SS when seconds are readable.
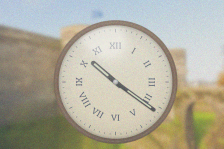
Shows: **10:21**
